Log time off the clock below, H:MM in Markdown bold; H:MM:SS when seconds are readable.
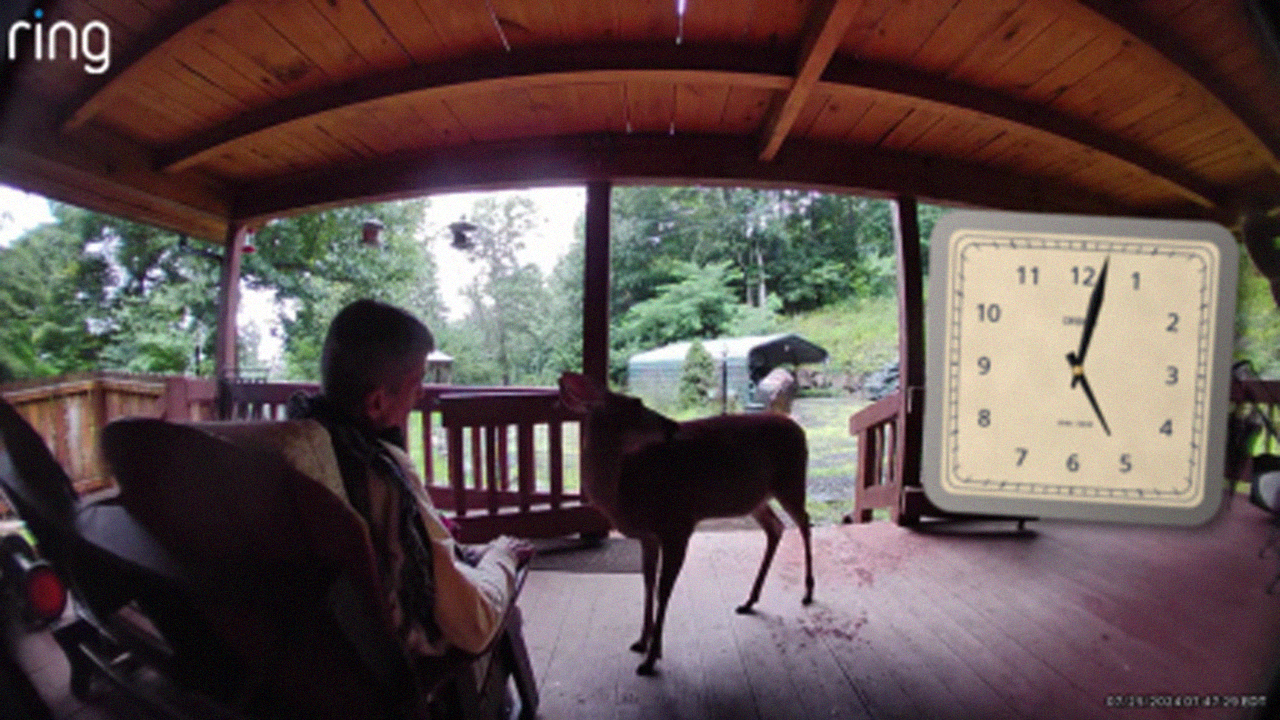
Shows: **5:02**
